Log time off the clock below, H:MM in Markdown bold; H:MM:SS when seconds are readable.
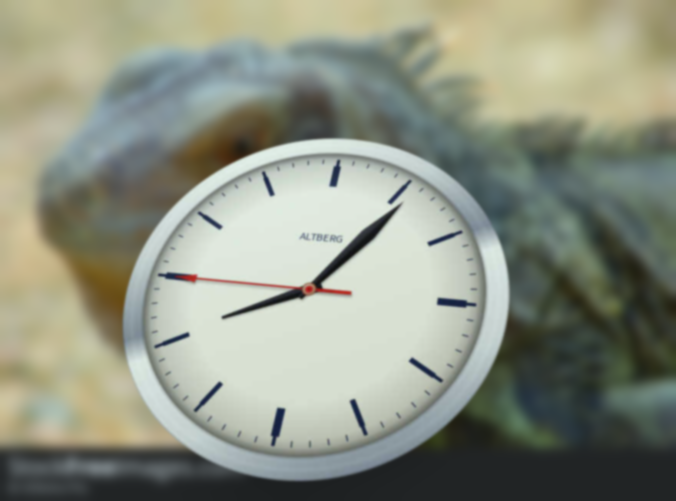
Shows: **8:05:45**
